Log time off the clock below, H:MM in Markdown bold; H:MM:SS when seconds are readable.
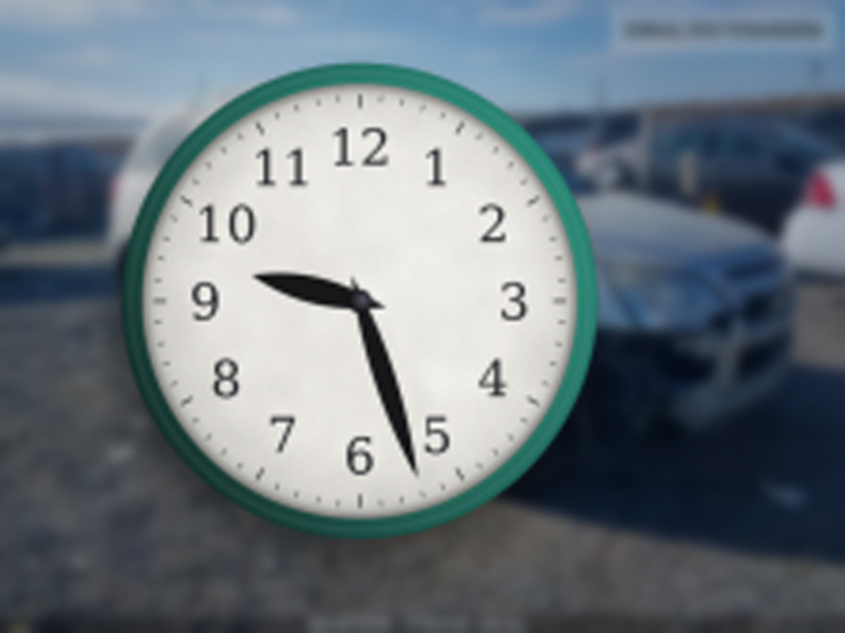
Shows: **9:27**
